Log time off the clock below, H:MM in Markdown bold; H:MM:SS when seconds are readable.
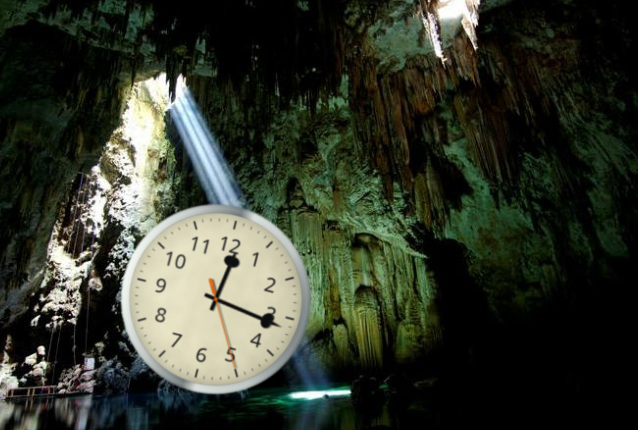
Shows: **12:16:25**
